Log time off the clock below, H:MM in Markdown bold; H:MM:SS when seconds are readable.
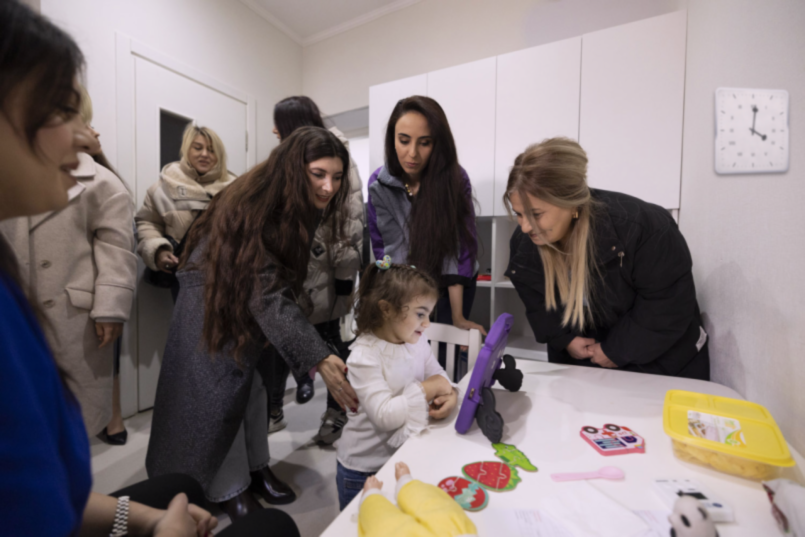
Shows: **4:01**
